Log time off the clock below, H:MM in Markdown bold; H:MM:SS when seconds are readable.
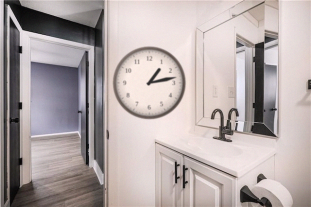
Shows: **1:13**
